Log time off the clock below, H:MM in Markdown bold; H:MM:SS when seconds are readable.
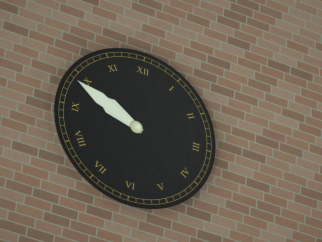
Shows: **9:49**
